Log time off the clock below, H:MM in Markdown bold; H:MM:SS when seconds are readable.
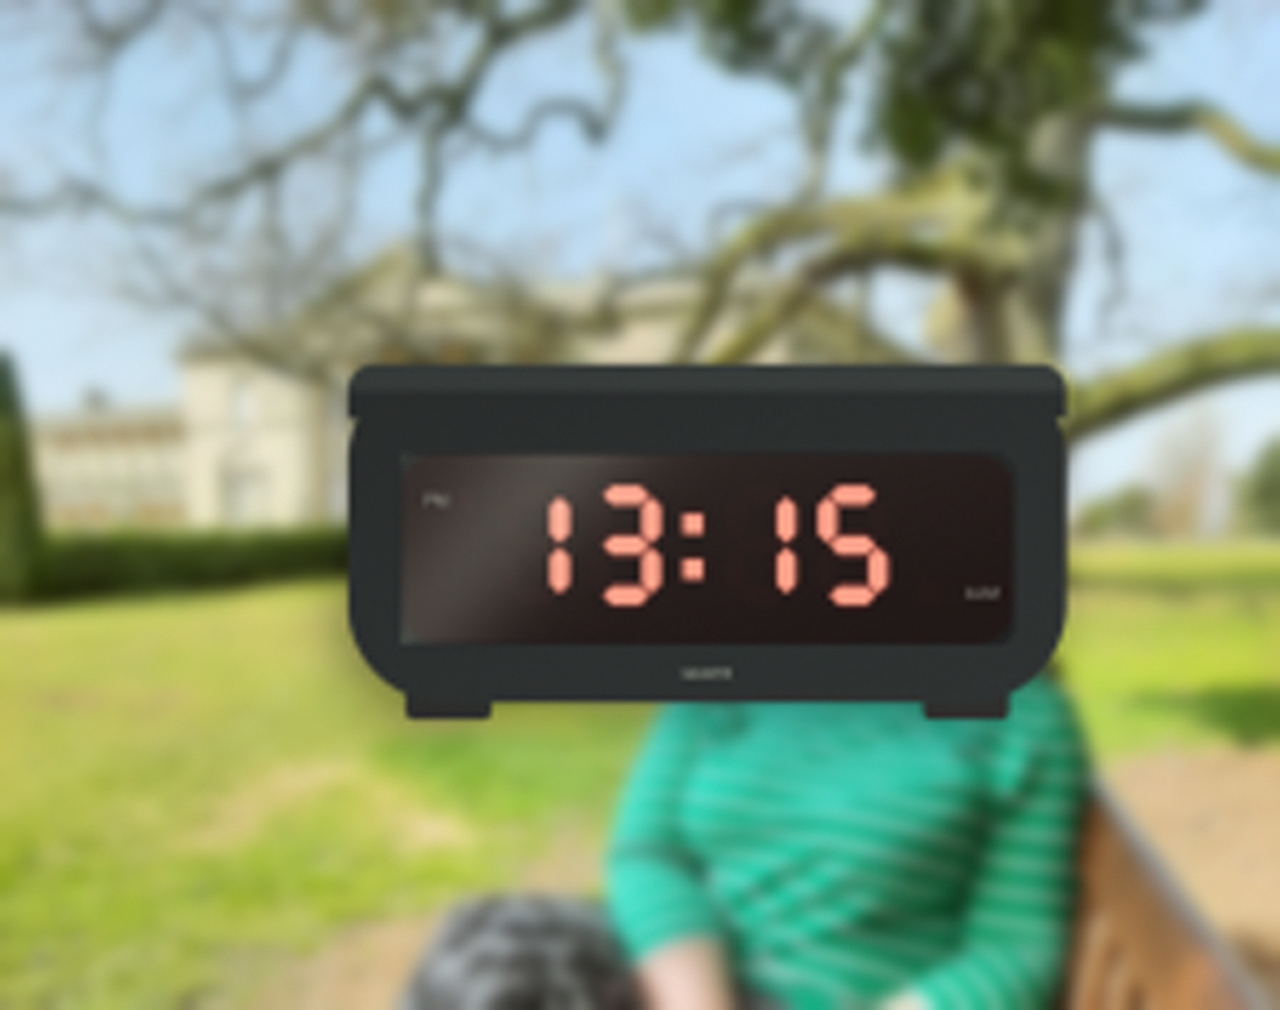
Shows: **13:15**
